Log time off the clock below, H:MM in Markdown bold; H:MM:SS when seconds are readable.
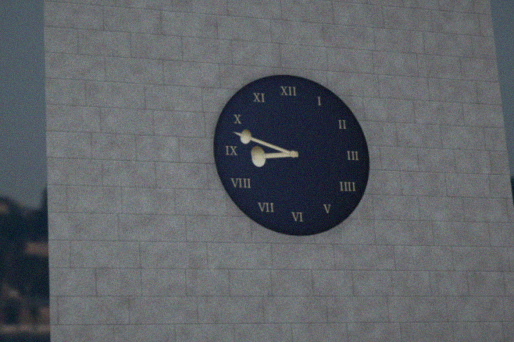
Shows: **8:48**
